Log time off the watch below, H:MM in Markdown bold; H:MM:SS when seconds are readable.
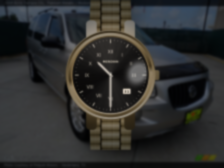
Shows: **10:30**
